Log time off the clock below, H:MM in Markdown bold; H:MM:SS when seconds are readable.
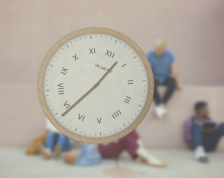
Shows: **12:34**
